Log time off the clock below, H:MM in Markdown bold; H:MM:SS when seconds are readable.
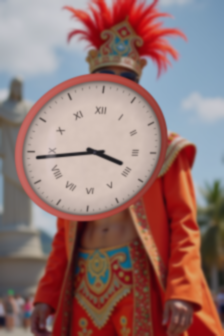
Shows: **3:44**
